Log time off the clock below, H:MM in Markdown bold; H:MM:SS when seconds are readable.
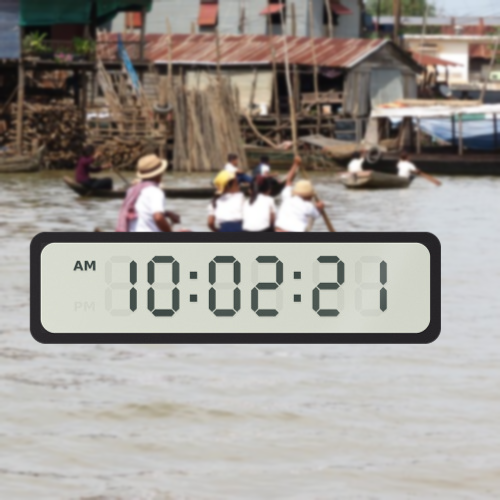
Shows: **10:02:21**
